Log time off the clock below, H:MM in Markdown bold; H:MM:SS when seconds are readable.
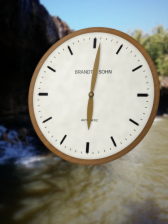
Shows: **6:01**
